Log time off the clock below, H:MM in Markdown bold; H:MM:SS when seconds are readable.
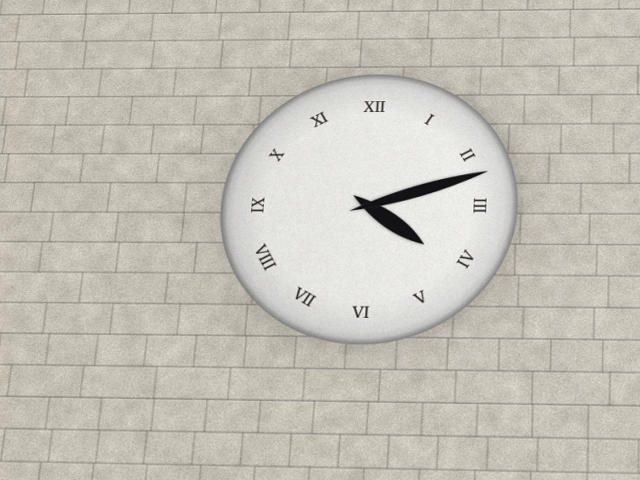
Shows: **4:12**
